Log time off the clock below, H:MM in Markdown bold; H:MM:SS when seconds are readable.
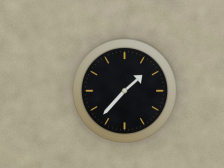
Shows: **1:37**
